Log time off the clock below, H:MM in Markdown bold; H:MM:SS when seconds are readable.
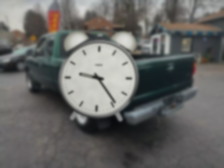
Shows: **9:24**
